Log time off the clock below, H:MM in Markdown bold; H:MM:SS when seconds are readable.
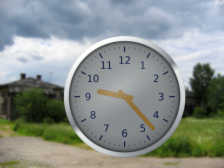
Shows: **9:23**
